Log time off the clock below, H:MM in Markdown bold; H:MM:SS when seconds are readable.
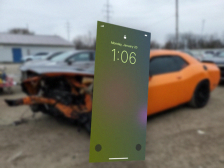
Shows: **1:06**
